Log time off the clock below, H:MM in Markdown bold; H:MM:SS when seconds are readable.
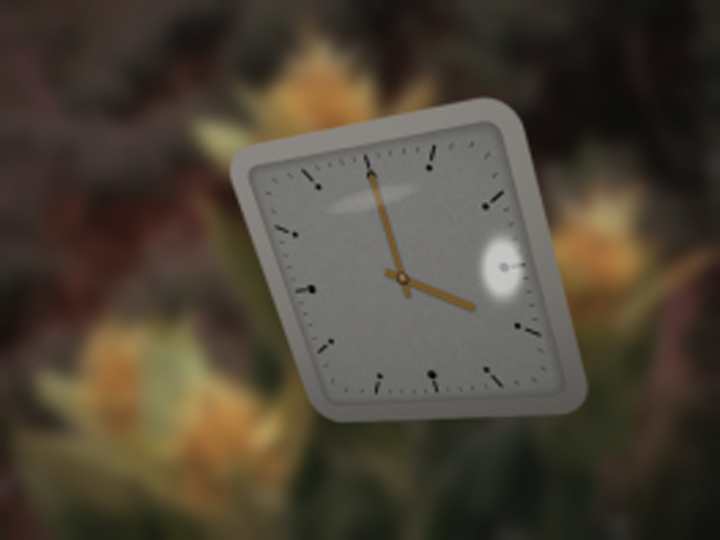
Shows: **4:00**
